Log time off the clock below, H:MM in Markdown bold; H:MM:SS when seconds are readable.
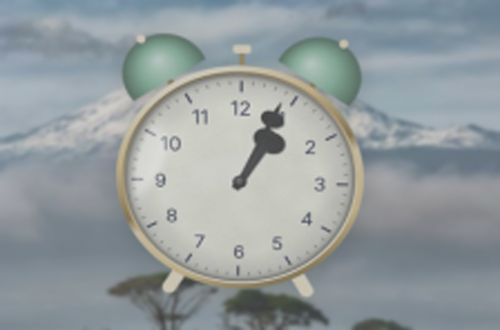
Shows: **1:04**
